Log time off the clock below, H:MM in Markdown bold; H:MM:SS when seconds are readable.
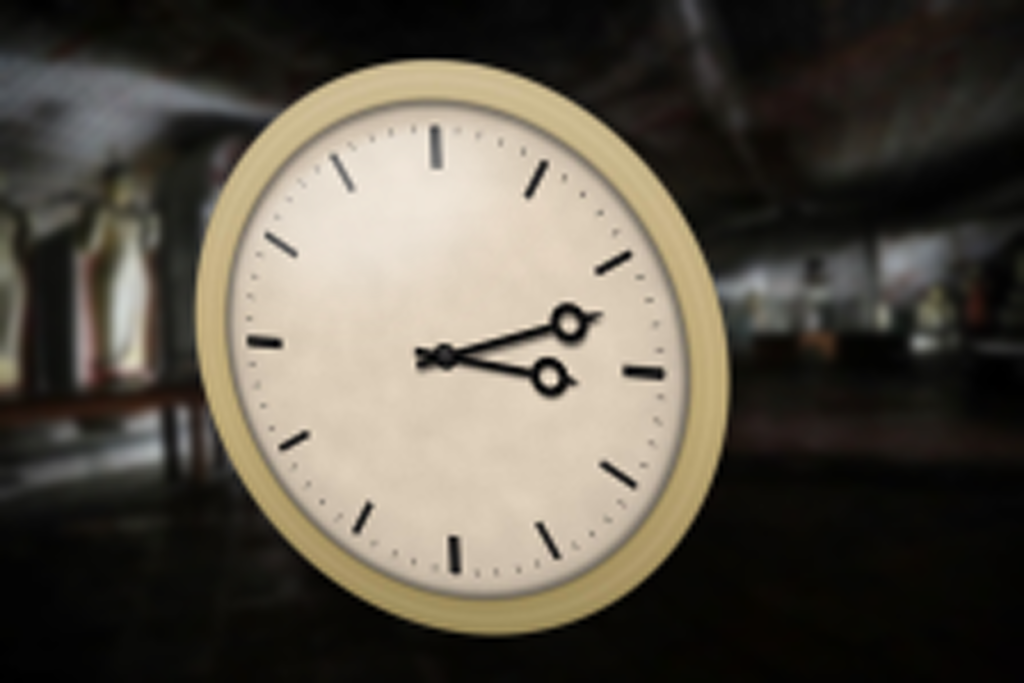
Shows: **3:12**
